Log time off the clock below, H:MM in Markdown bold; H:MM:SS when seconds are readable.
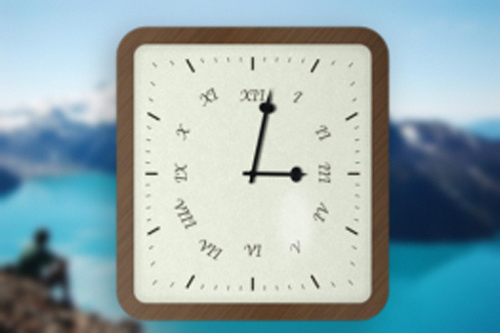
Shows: **3:02**
